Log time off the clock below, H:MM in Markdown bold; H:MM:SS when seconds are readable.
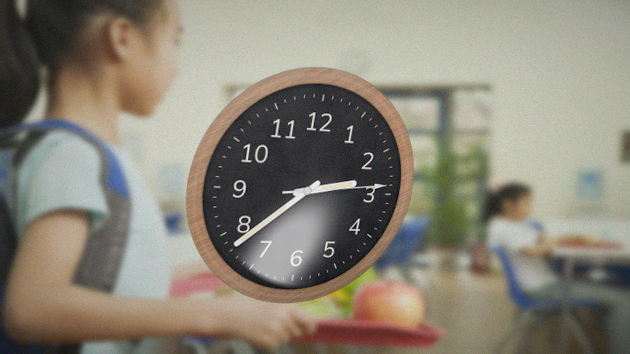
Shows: **2:38:14**
